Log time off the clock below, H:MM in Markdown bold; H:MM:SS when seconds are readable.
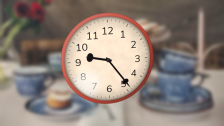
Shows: **9:24**
